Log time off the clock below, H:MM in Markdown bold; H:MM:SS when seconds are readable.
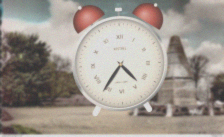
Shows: **4:36**
